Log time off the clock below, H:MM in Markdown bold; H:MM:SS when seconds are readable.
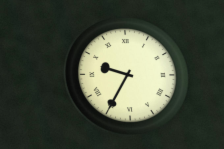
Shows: **9:35**
